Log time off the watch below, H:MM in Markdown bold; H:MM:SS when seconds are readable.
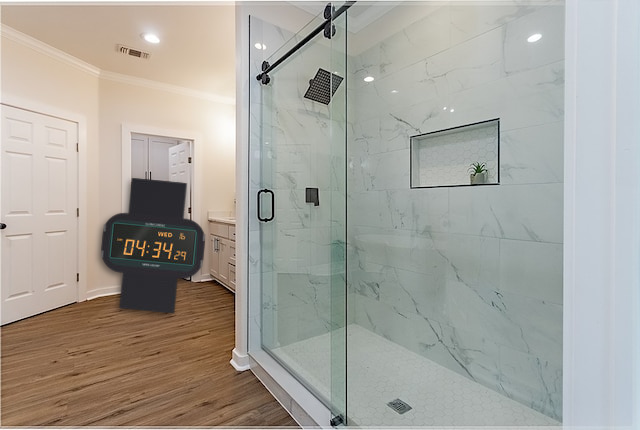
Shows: **4:34:29**
